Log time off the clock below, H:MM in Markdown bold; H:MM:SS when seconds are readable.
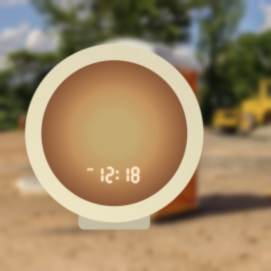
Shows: **12:18**
